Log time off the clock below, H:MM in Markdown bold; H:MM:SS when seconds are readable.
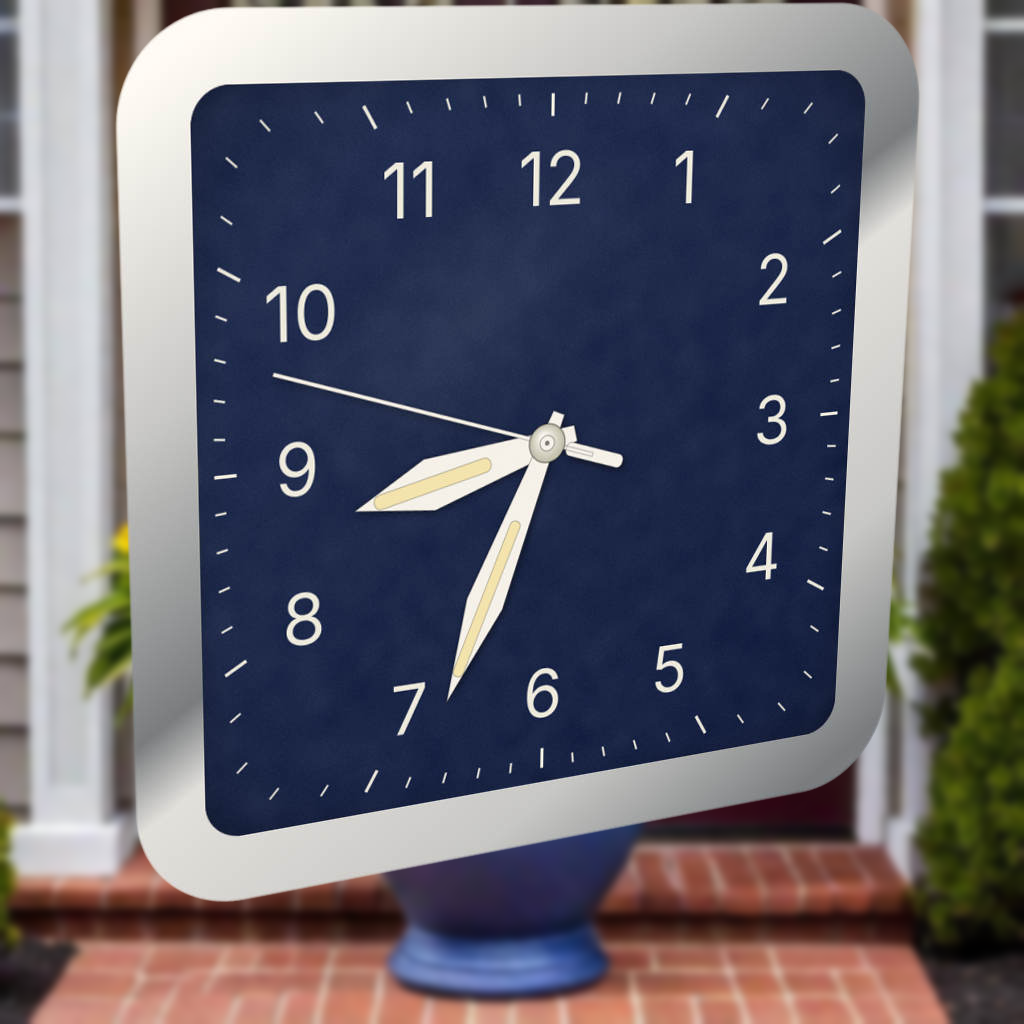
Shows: **8:33:48**
